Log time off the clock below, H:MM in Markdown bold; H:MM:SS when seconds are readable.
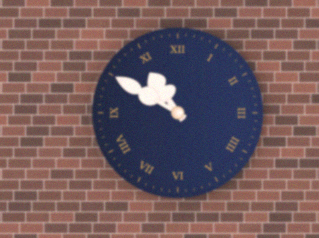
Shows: **10:50**
